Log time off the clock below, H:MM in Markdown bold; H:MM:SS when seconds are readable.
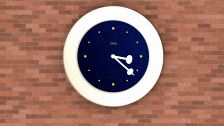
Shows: **3:22**
